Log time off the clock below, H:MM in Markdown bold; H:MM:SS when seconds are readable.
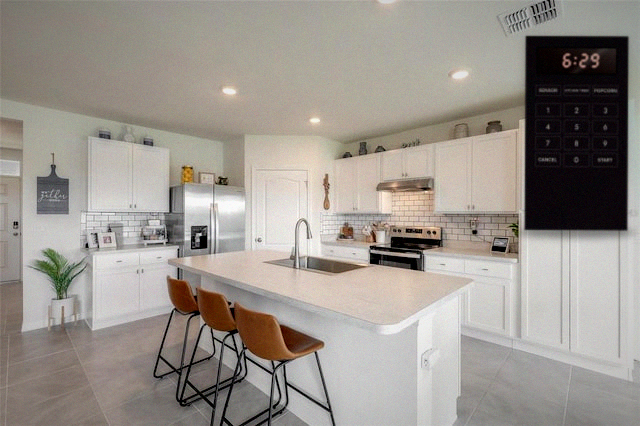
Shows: **6:29**
